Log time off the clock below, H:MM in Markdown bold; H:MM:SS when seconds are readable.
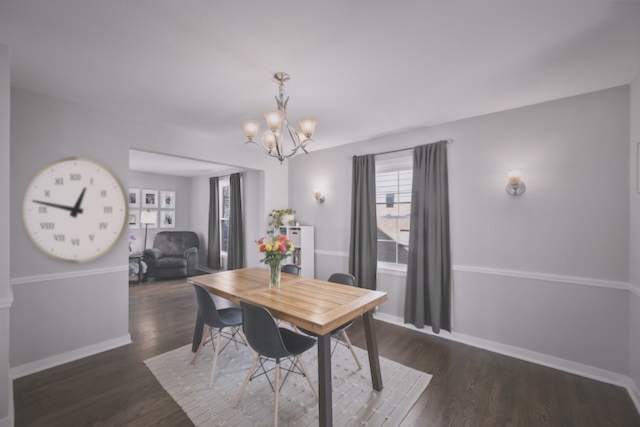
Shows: **12:47**
